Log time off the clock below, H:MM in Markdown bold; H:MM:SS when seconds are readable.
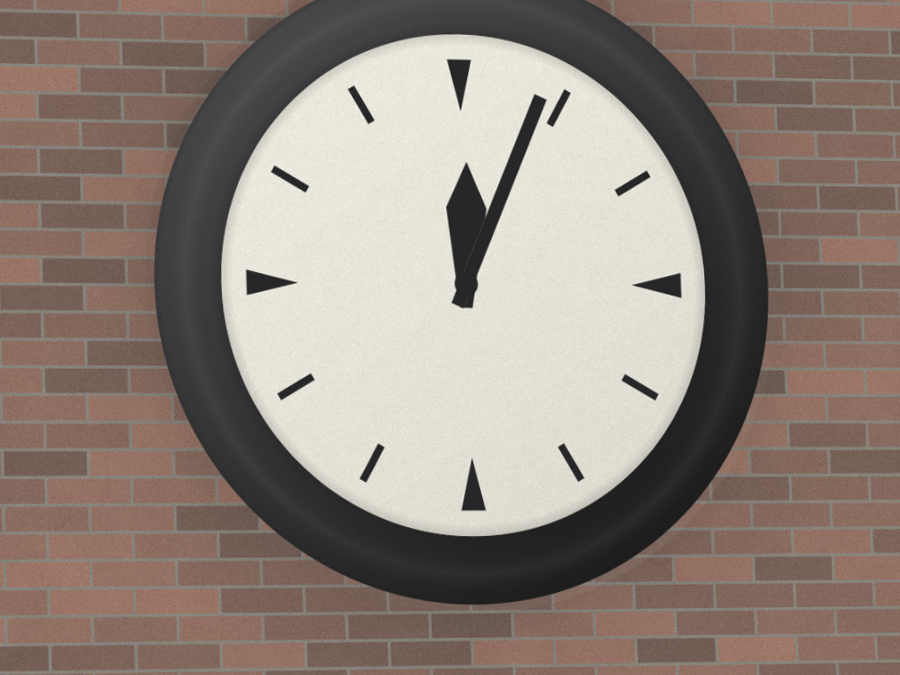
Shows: **12:04**
